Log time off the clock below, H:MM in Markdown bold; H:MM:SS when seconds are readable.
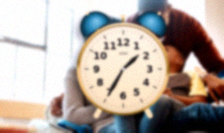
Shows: **1:35**
